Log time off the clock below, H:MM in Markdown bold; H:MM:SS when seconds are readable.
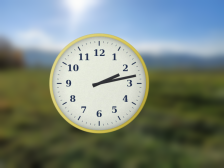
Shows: **2:13**
